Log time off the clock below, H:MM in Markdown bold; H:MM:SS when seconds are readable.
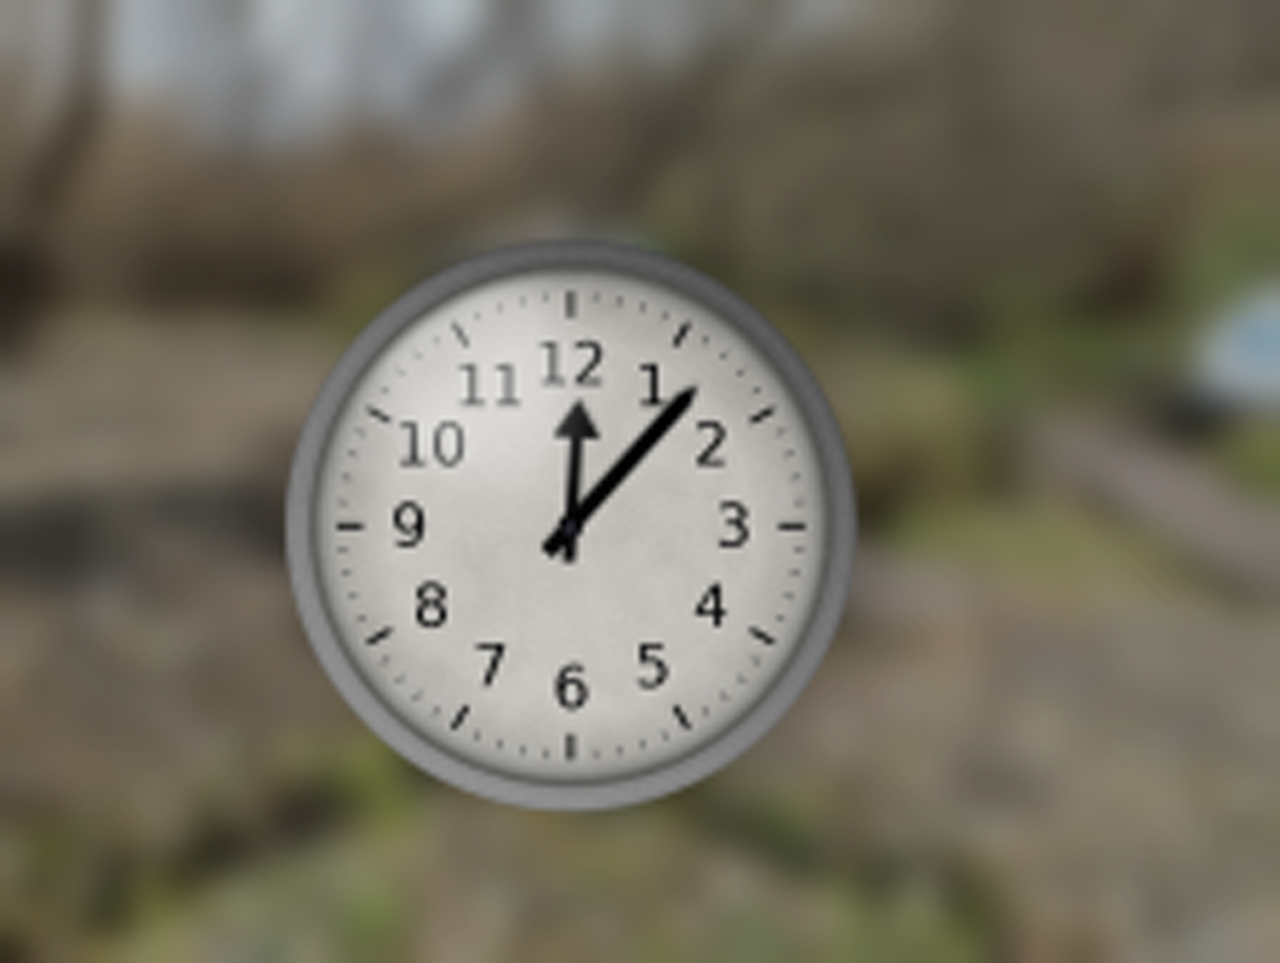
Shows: **12:07**
